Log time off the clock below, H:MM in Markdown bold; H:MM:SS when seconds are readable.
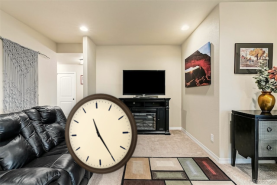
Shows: **11:25**
